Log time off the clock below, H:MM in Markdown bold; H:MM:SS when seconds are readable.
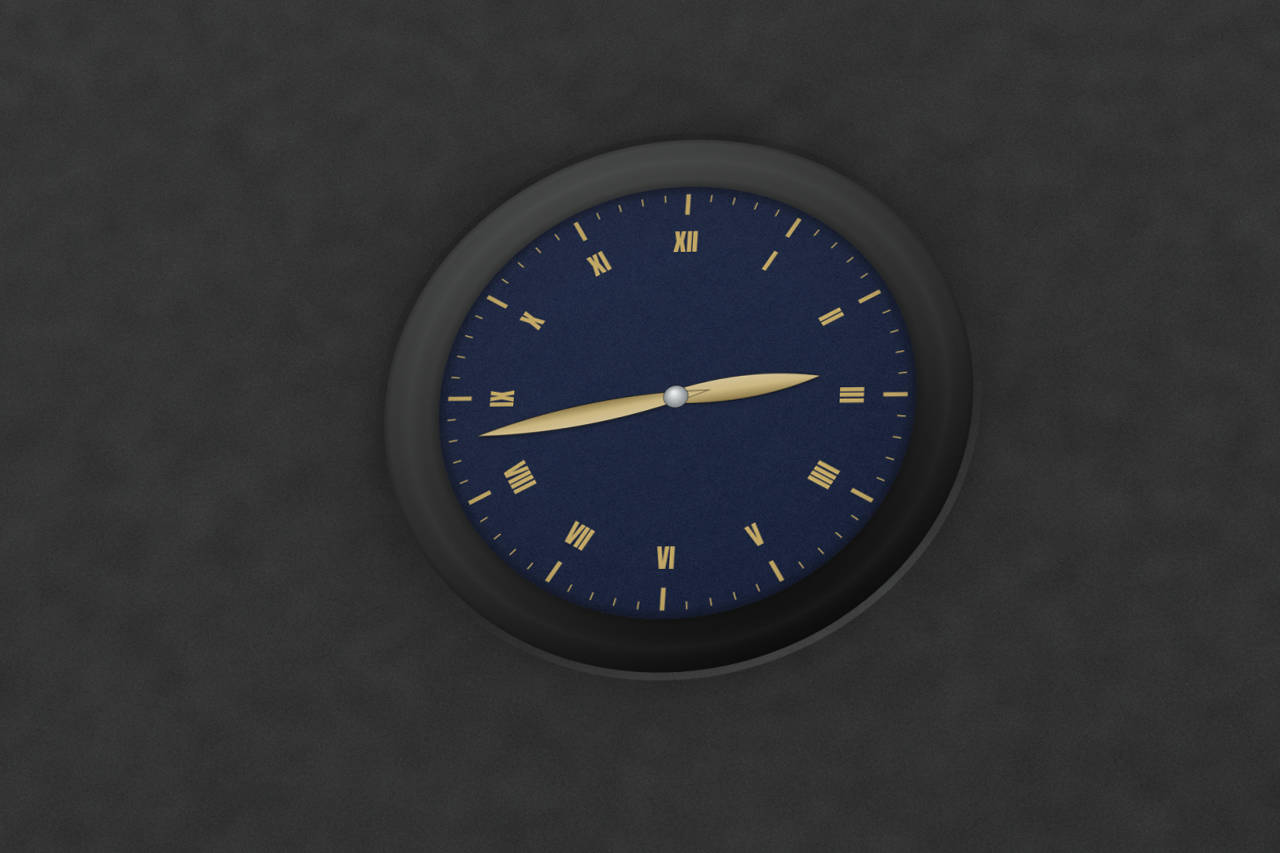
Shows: **2:43**
